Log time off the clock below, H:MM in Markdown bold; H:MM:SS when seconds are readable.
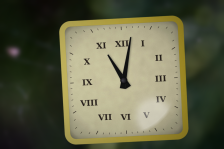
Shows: **11:02**
